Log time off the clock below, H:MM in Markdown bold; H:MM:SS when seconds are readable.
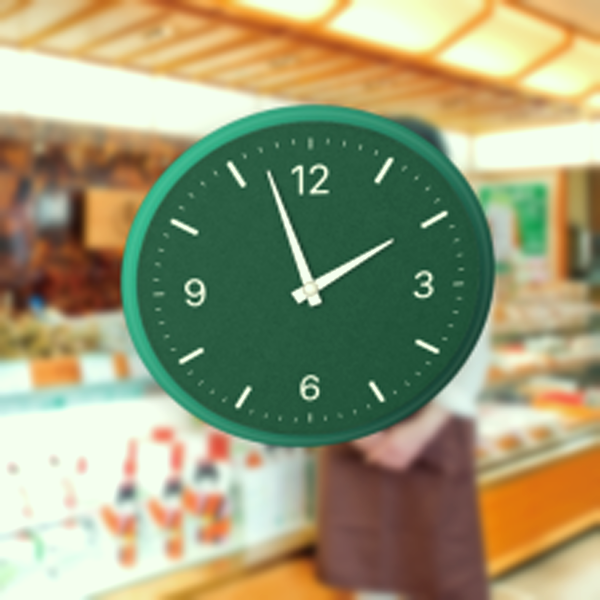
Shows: **1:57**
